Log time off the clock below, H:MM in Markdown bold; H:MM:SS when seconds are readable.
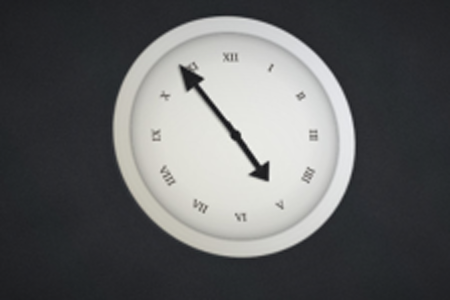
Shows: **4:54**
